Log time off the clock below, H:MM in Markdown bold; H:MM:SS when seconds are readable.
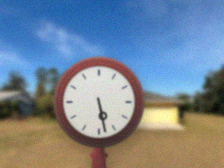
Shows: **5:28**
